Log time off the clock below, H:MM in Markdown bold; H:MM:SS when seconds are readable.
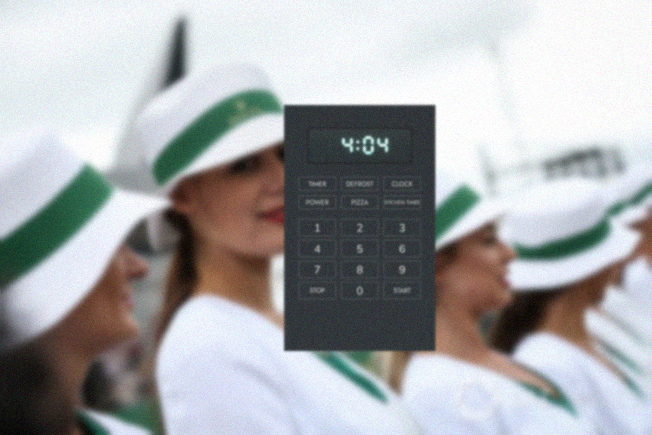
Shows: **4:04**
